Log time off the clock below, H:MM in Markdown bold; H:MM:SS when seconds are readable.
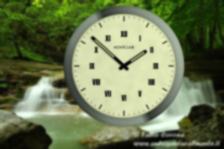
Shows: **1:52**
